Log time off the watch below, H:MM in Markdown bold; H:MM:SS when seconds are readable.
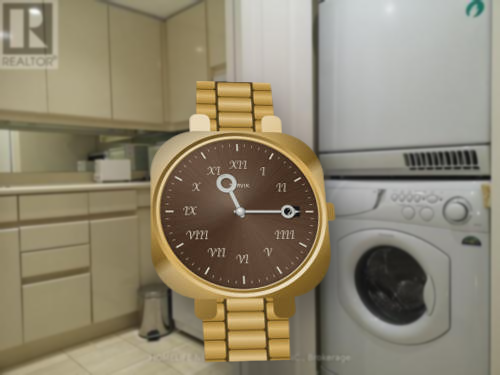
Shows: **11:15**
